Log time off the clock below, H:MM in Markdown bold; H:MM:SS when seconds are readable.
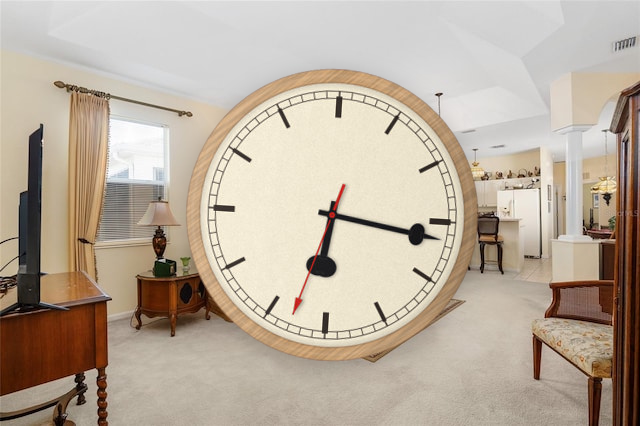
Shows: **6:16:33**
